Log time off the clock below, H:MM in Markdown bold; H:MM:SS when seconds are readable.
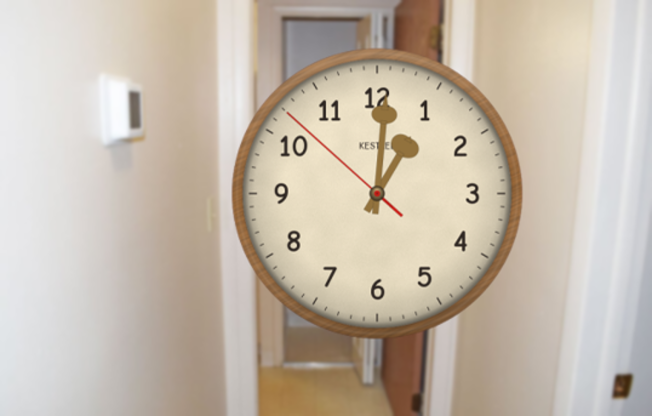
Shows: **1:00:52**
